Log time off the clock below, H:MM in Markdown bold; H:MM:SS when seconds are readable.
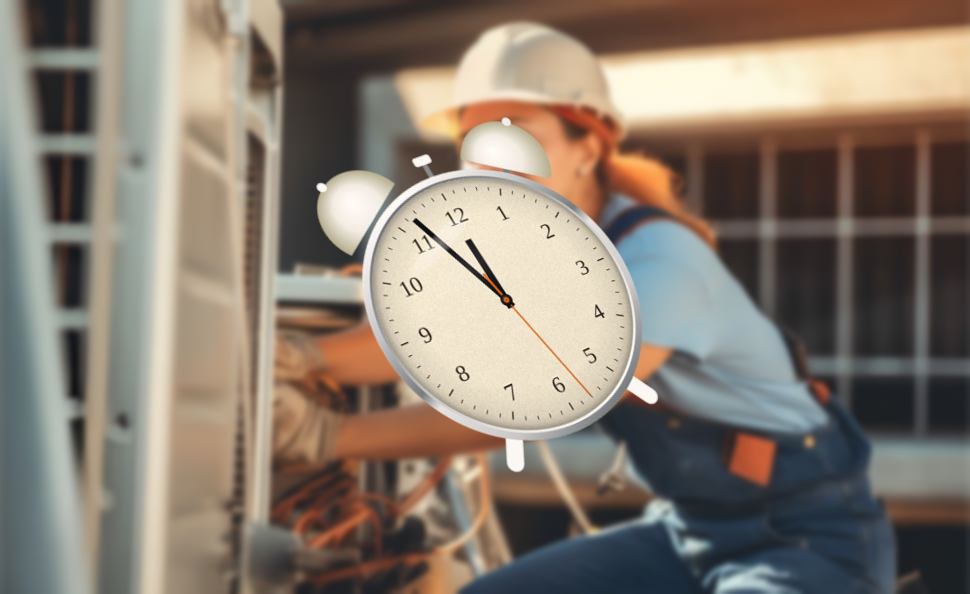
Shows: **11:56:28**
